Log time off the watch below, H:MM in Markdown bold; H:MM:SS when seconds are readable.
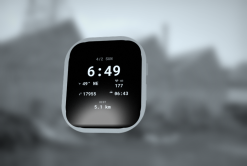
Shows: **6:49**
